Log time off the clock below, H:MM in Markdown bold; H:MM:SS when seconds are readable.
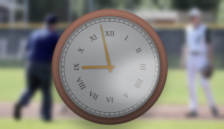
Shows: **8:58**
